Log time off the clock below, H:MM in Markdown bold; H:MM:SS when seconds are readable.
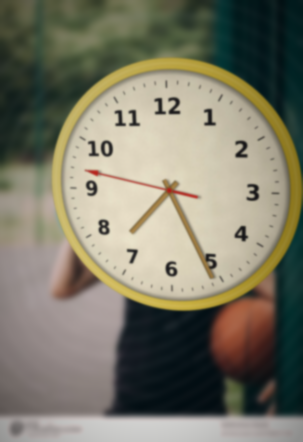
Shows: **7:25:47**
